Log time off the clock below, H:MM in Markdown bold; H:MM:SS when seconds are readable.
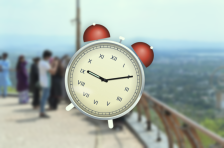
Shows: **9:10**
